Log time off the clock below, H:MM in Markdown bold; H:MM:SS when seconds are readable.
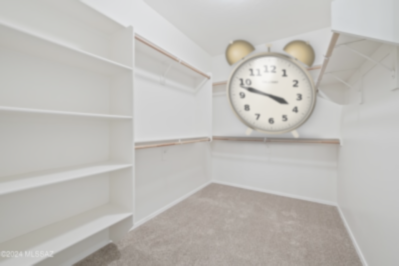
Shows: **3:48**
